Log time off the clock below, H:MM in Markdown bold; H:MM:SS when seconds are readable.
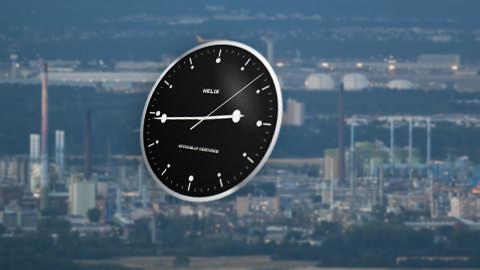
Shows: **2:44:08**
